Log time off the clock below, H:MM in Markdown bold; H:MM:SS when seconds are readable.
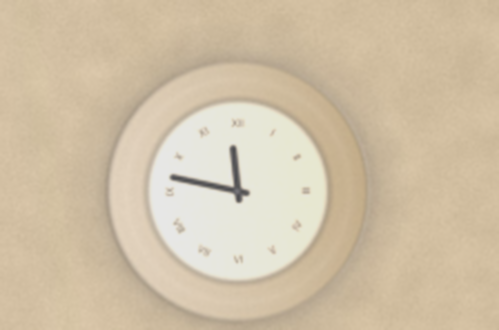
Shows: **11:47**
